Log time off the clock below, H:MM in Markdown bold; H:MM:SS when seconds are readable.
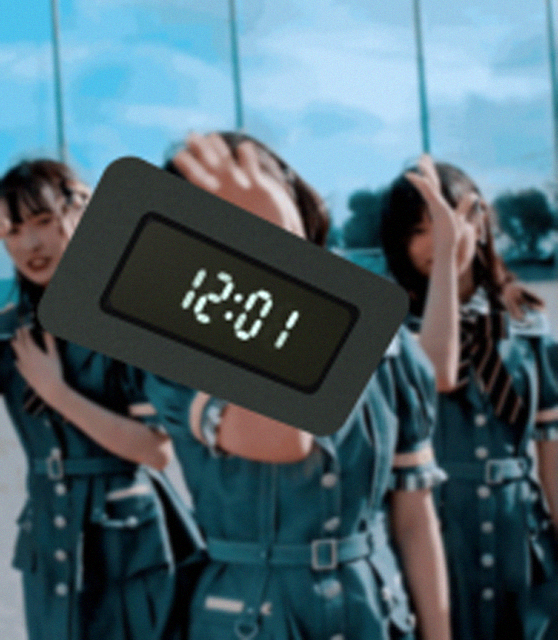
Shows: **12:01**
